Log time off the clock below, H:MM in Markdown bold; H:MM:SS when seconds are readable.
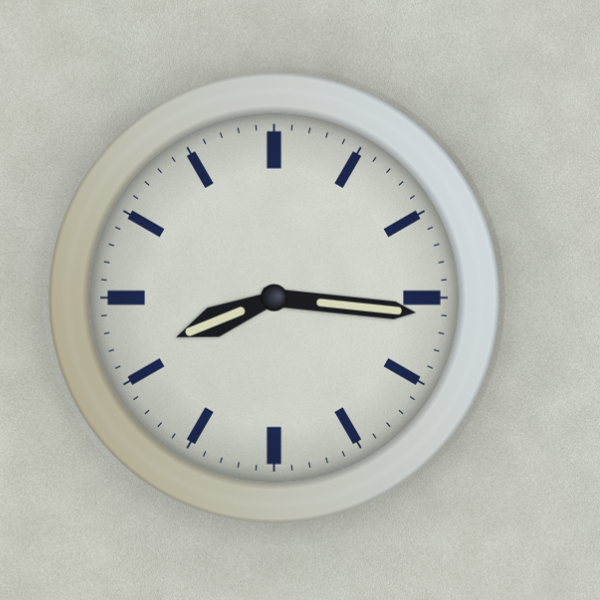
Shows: **8:16**
